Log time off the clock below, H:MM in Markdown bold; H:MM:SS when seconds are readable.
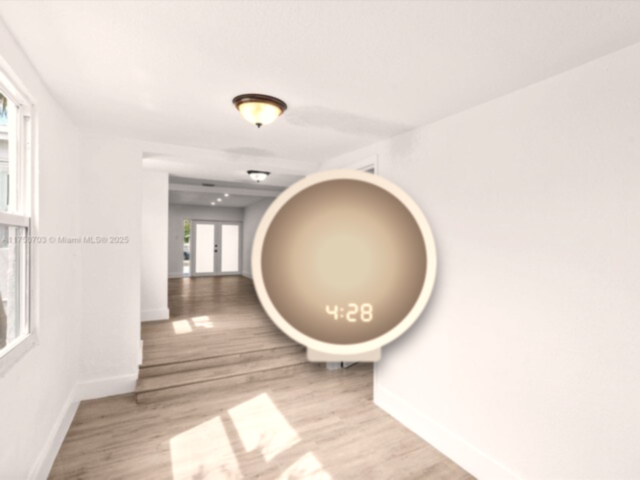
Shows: **4:28**
